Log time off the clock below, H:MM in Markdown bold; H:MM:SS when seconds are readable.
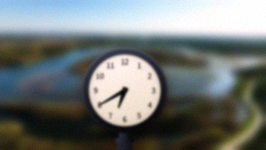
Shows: **6:40**
